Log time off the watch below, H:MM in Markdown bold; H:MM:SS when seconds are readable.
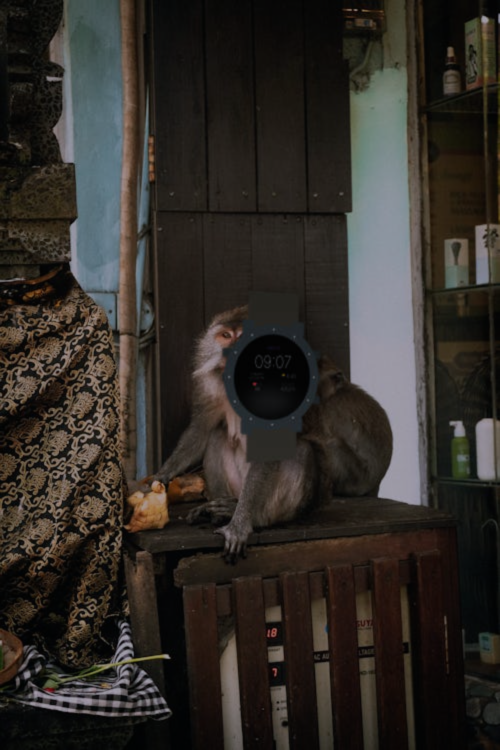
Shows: **9:07**
